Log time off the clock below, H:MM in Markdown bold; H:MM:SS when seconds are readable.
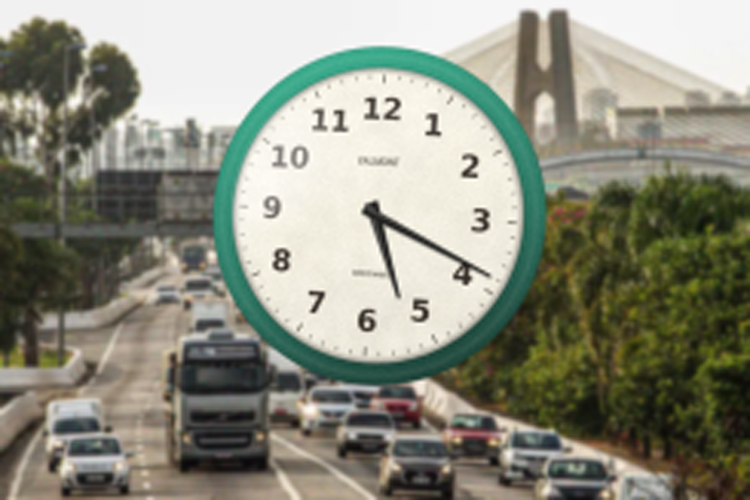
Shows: **5:19**
